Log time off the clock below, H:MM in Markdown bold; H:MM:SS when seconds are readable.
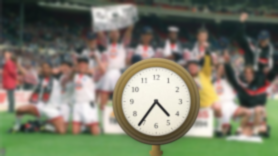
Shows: **4:36**
